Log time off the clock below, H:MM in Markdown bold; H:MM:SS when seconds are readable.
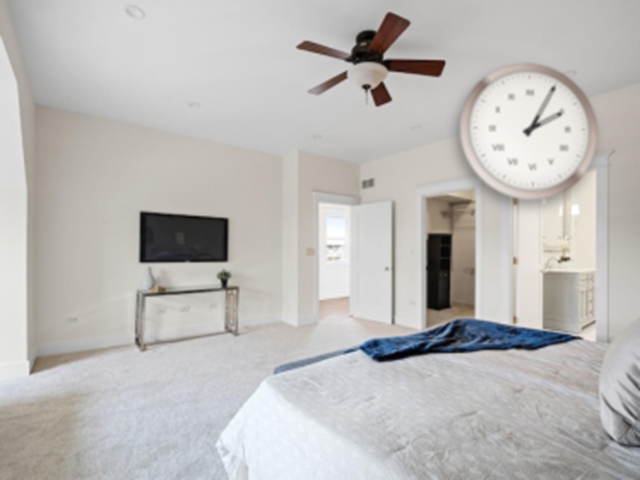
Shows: **2:05**
